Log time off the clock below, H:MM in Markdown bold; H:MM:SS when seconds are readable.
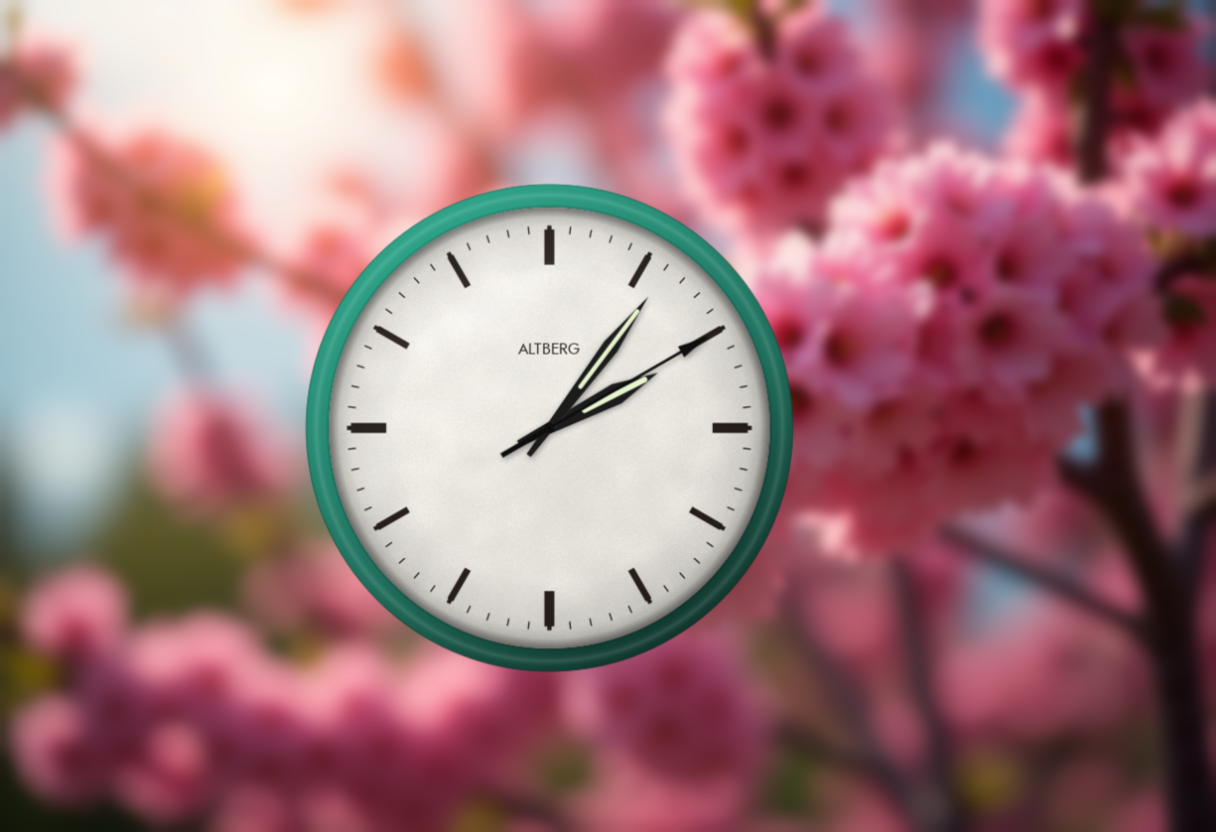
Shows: **2:06:10**
